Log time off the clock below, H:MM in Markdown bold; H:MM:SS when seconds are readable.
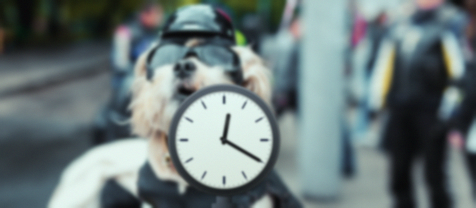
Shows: **12:20**
